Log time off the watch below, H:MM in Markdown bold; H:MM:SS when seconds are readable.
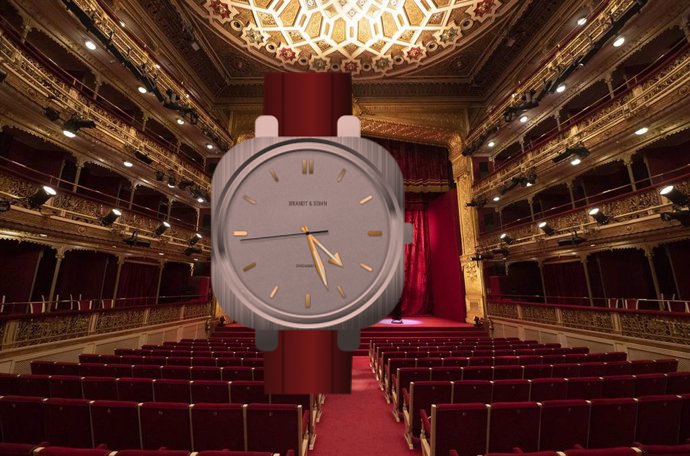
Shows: **4:26:44**
